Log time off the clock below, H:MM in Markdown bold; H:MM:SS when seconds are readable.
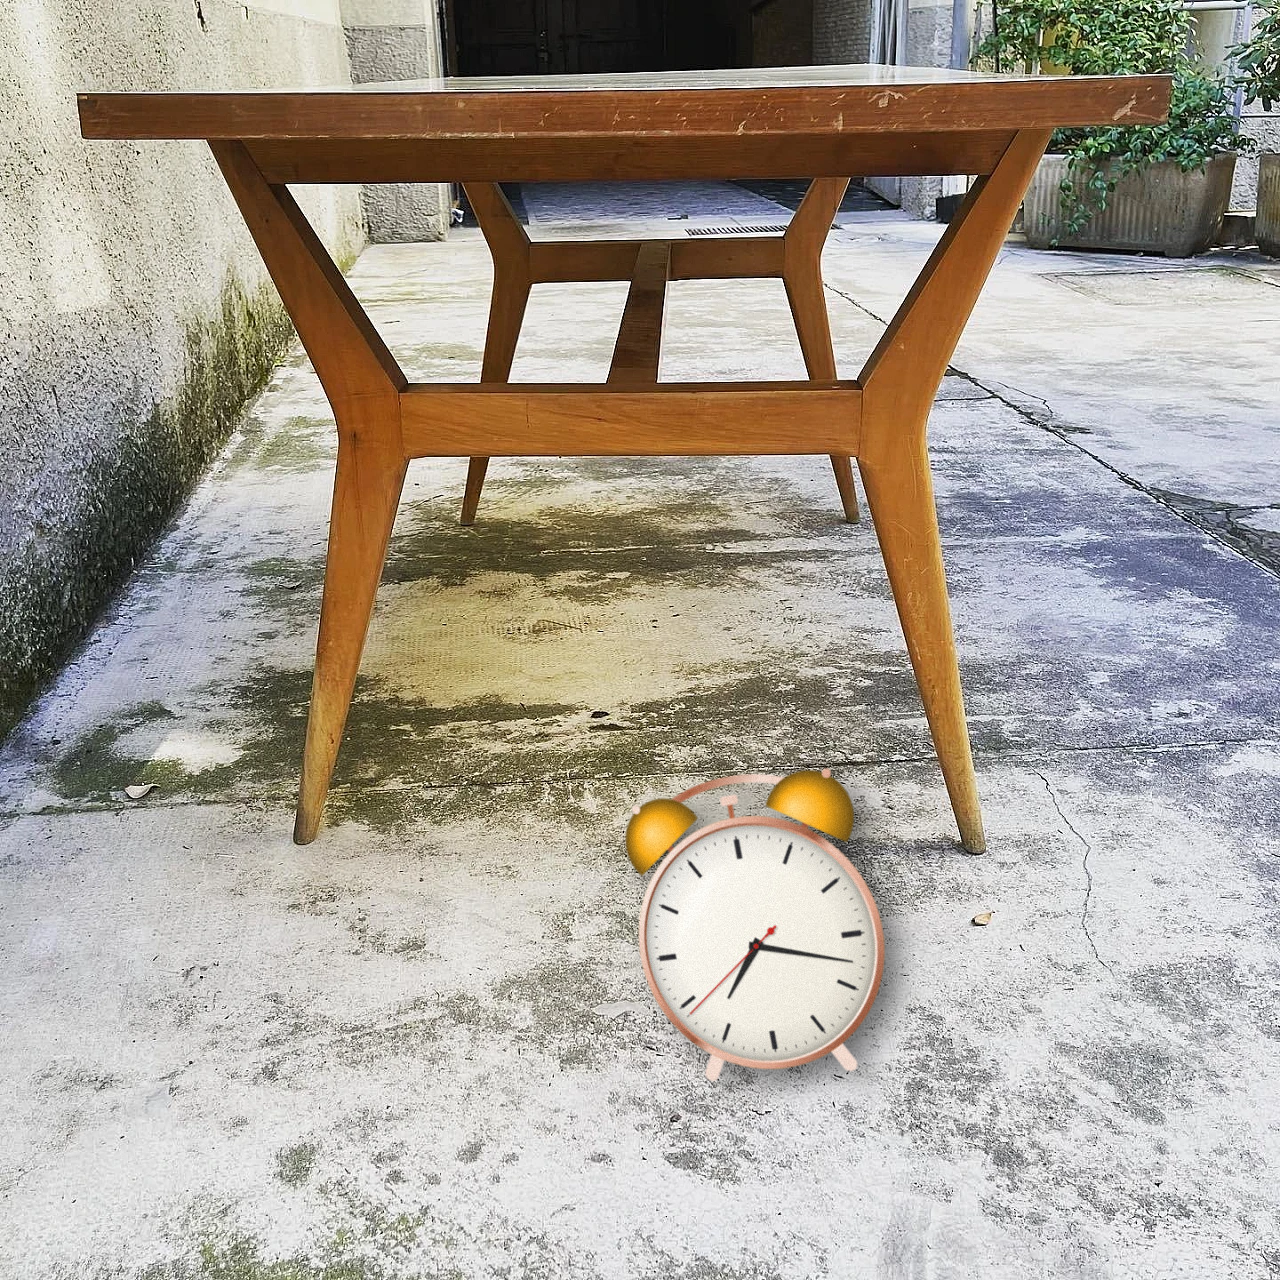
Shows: **7:17:39**
